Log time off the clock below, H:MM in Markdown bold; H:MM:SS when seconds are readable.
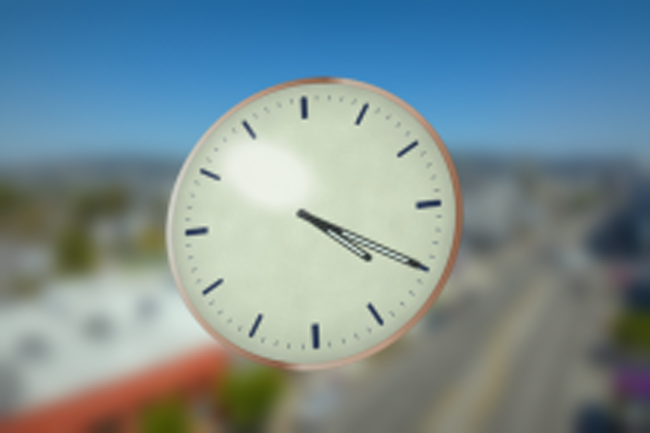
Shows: **4:20**
